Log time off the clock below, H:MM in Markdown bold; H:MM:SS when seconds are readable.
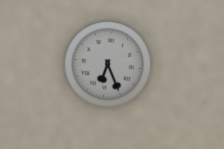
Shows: **6:25**
